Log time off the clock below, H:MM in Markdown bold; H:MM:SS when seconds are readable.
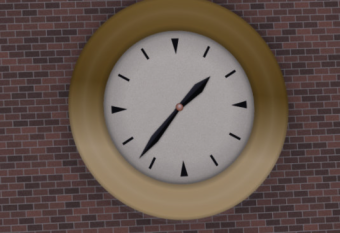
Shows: **1:37**
